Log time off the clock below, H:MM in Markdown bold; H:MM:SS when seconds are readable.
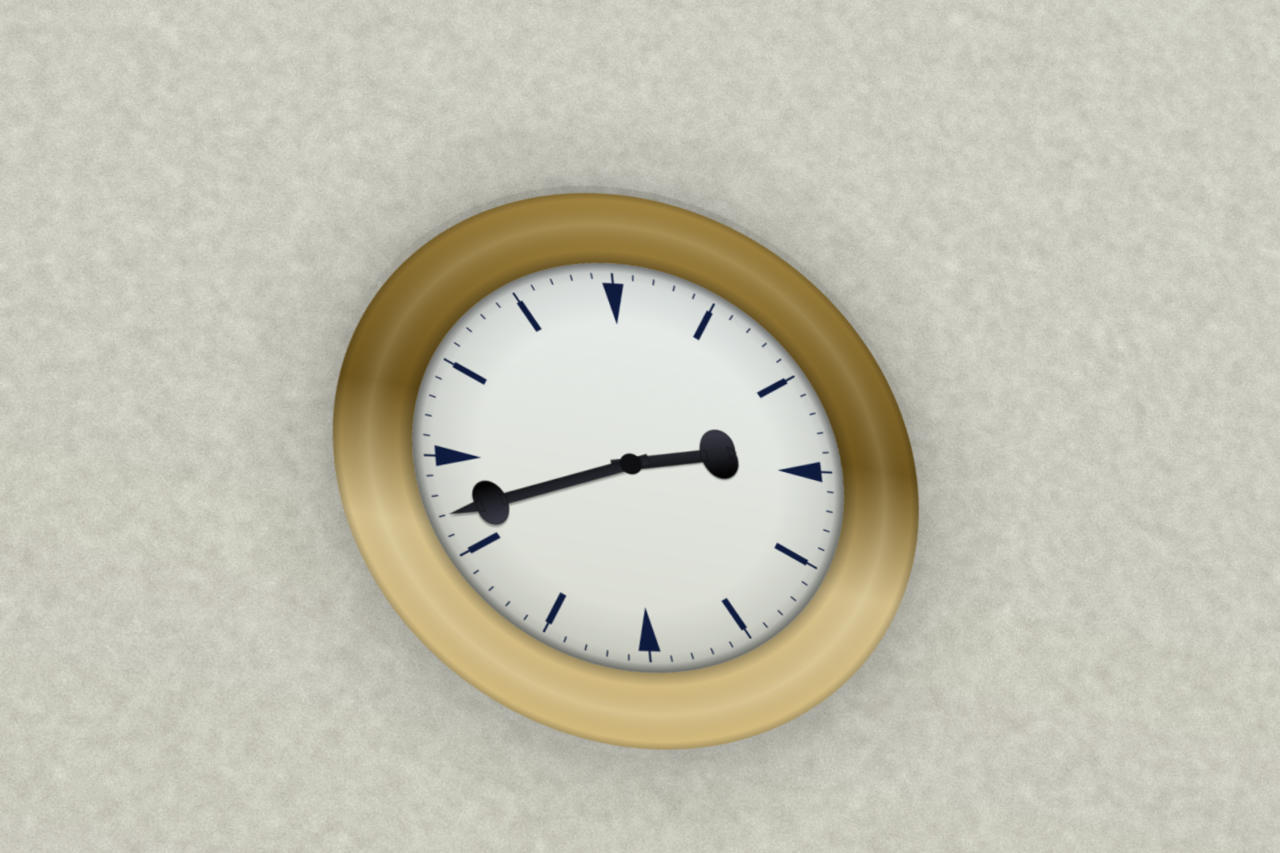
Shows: **2:42**
